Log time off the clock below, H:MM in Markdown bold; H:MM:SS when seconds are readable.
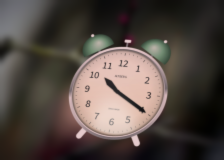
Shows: **10:20**
